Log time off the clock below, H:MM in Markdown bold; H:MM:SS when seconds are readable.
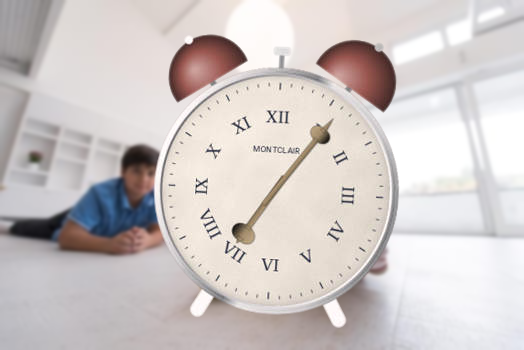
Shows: **7:06**
